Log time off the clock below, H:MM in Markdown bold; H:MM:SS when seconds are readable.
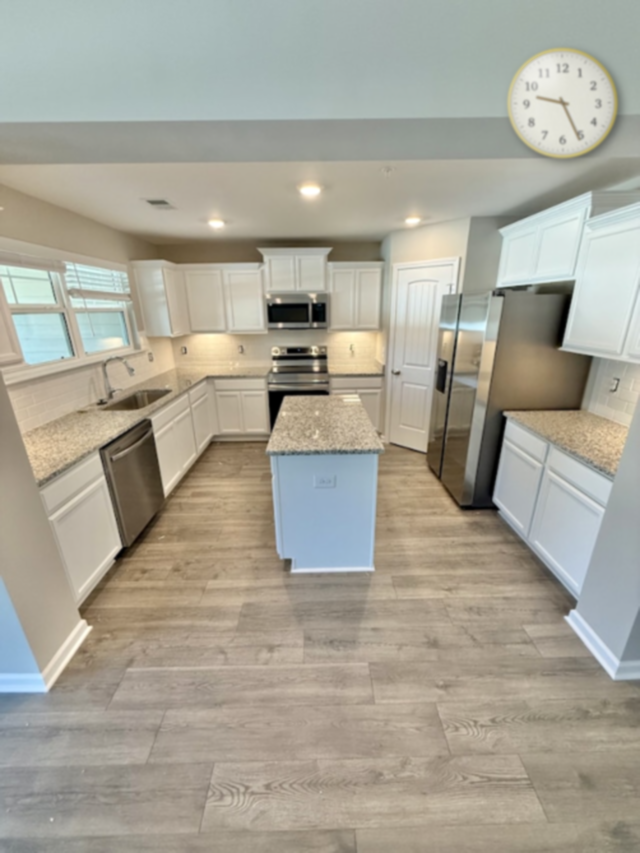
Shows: **9:26**
